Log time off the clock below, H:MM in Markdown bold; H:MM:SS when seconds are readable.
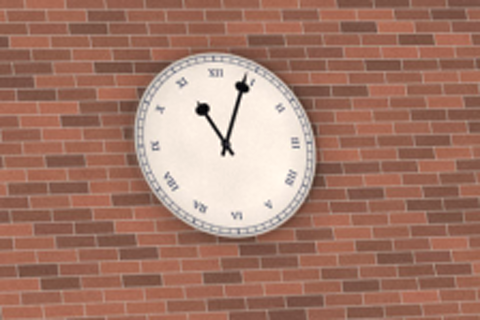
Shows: **11:04**
